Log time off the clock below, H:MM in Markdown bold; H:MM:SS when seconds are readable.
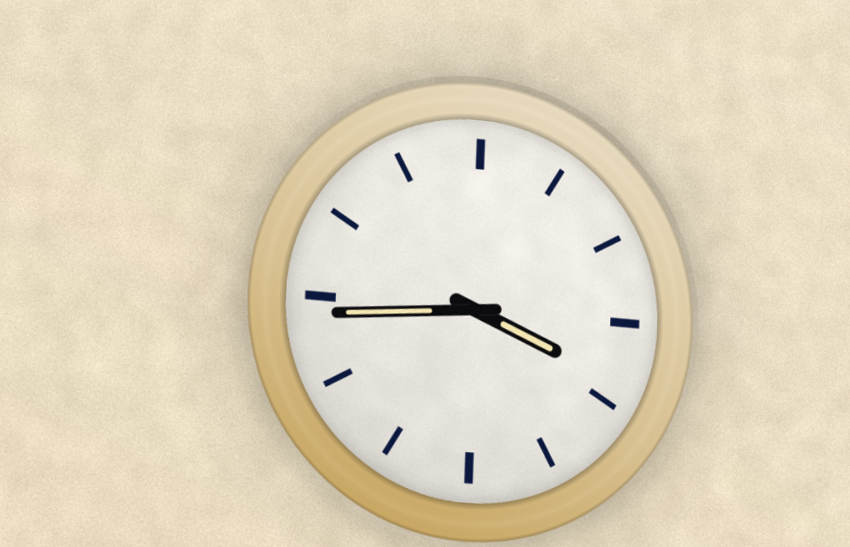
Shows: **3:44**
